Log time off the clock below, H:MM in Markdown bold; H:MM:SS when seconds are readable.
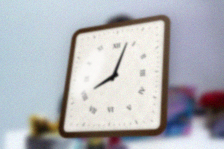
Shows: **8:03**
